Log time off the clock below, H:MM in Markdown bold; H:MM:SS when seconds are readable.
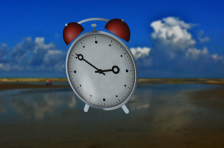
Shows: **2:51**
